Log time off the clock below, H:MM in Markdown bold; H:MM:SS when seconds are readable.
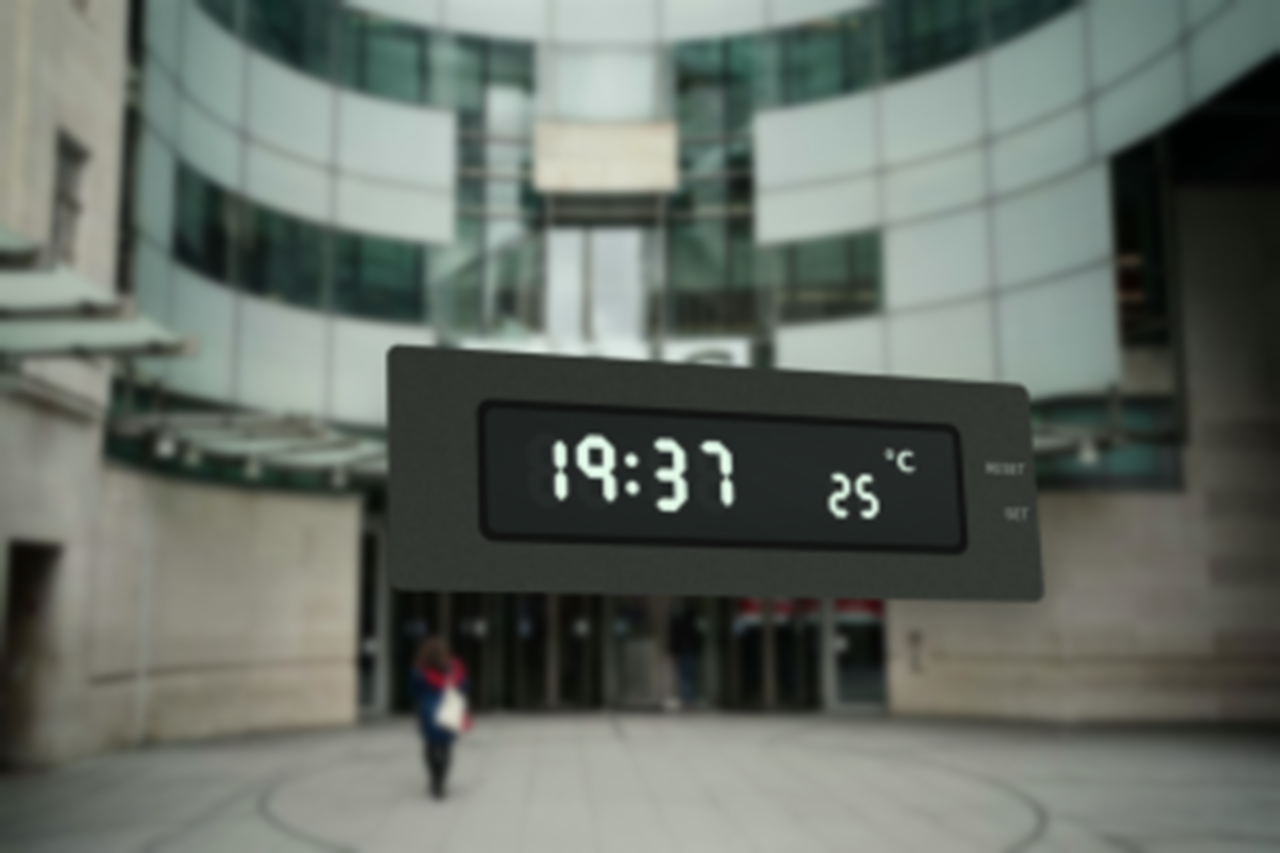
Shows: **19:37**
